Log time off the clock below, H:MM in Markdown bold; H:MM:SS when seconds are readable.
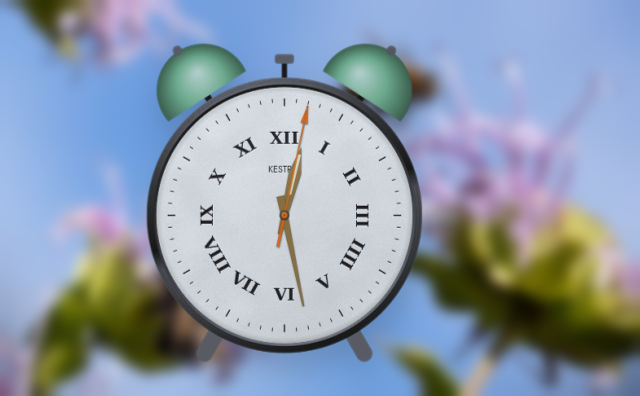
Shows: **12:28:02**
